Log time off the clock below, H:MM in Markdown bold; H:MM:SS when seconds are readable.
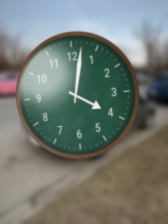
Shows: **4:02**
